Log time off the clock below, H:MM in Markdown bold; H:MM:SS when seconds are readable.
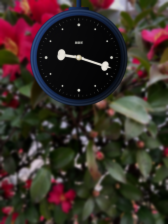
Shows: **9:18**
